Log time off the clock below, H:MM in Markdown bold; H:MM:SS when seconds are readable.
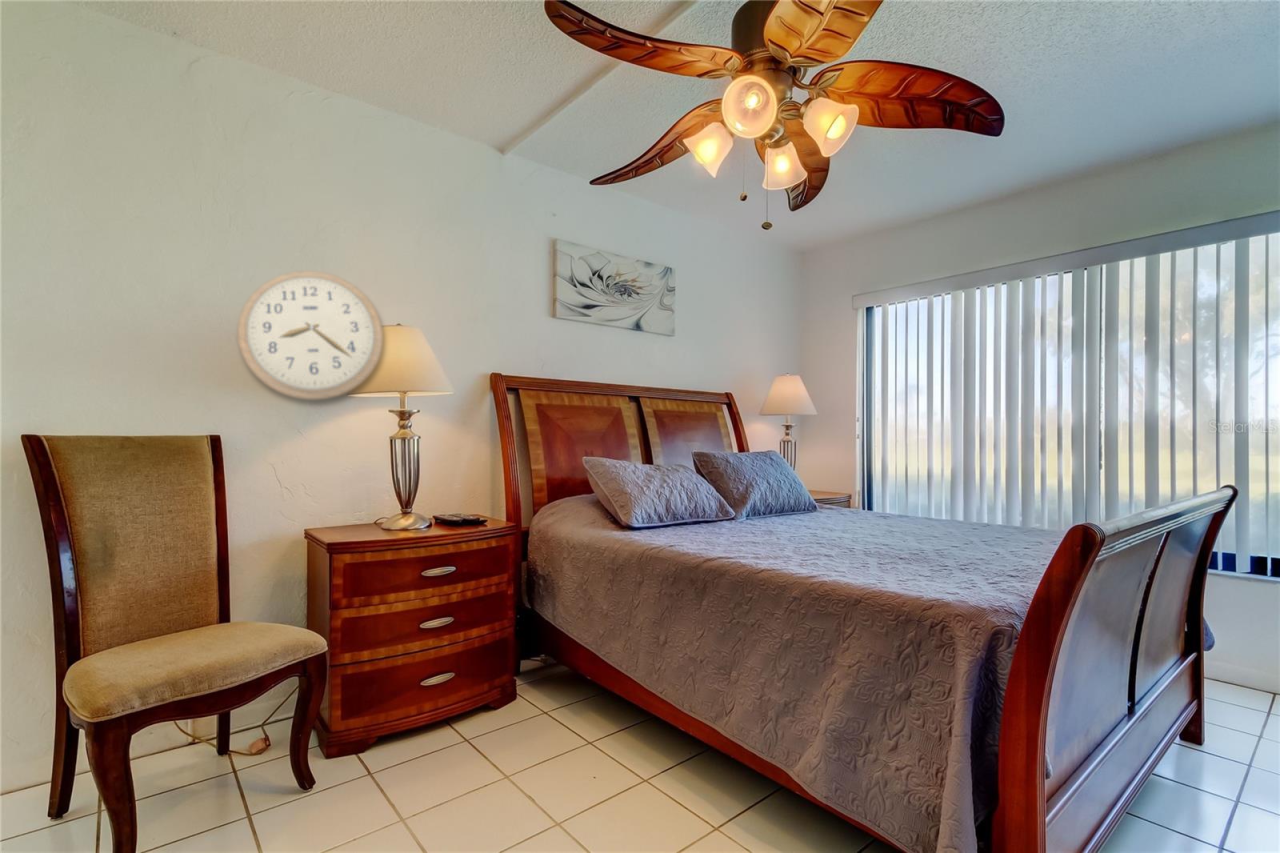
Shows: **8:22**
